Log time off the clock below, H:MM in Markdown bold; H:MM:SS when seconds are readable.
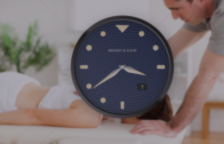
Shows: **3:39**
